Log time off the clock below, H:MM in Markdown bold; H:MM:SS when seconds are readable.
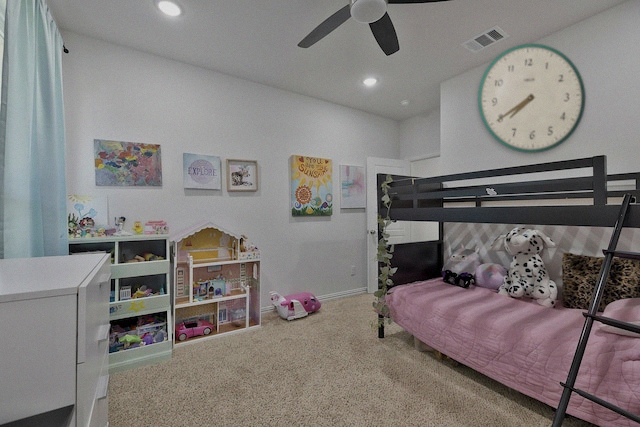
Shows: **7:40**
